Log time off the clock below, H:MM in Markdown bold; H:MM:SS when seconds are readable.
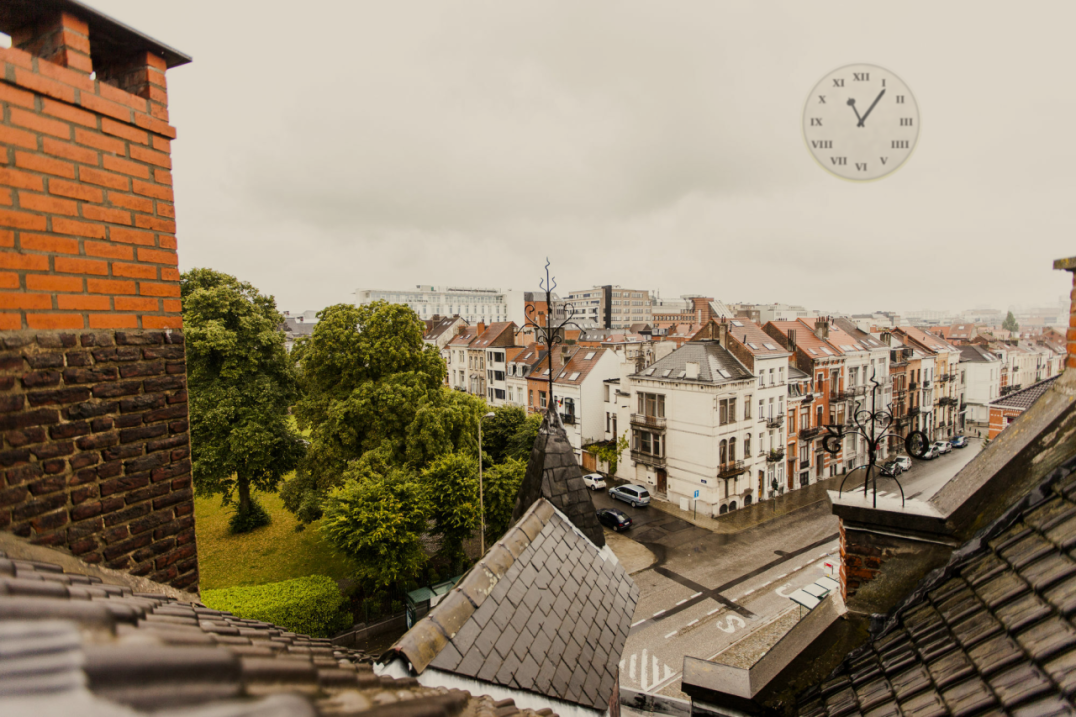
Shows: **11:06**
